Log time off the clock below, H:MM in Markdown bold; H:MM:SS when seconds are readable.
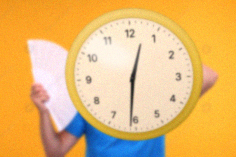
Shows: **12:31**
